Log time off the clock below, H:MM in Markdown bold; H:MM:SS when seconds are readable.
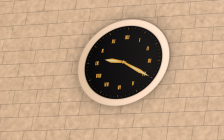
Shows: **9:20**
